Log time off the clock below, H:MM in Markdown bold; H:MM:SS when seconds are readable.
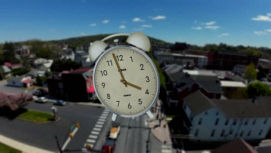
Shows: **3:58**
